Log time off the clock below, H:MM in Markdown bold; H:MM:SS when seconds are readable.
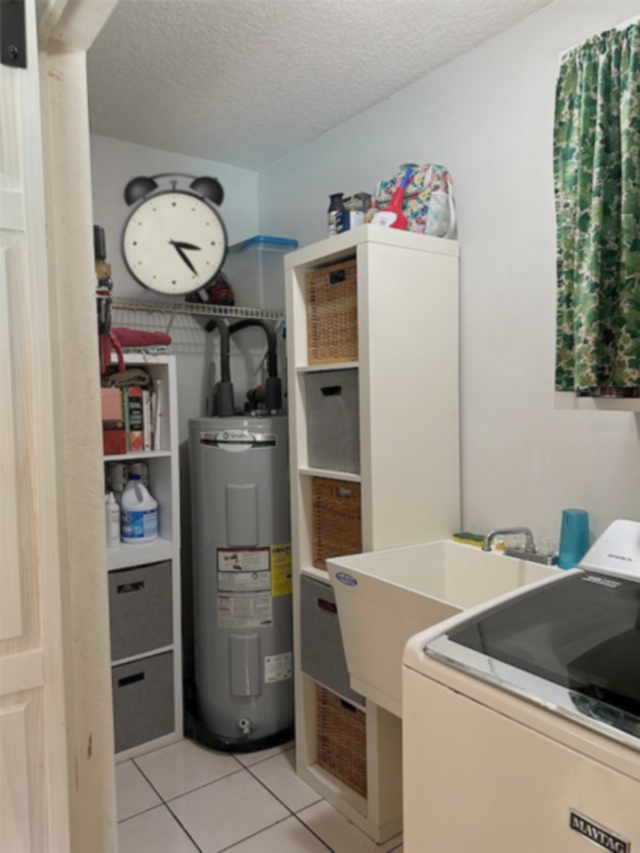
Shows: **3:24**
